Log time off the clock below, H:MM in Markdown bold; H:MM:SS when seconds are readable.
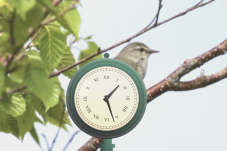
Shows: **1:27**
